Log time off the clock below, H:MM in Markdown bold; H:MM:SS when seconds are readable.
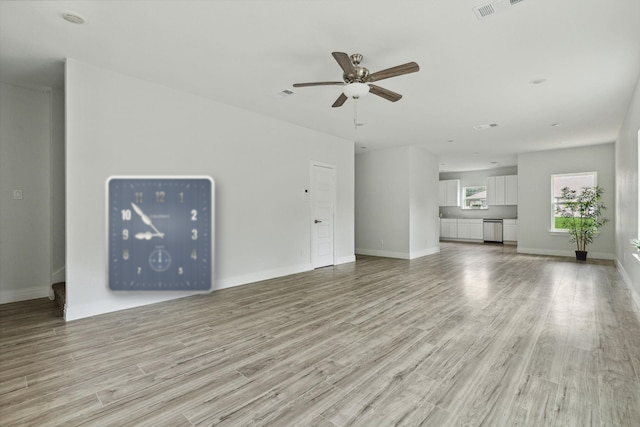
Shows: **8:53**
